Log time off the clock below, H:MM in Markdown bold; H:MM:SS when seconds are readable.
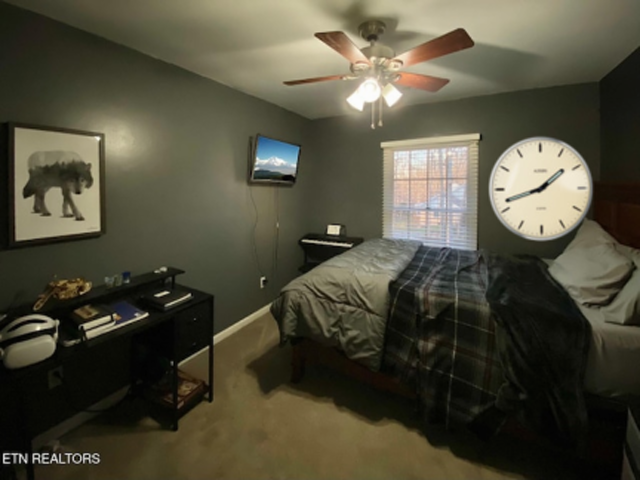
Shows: **1:42**
